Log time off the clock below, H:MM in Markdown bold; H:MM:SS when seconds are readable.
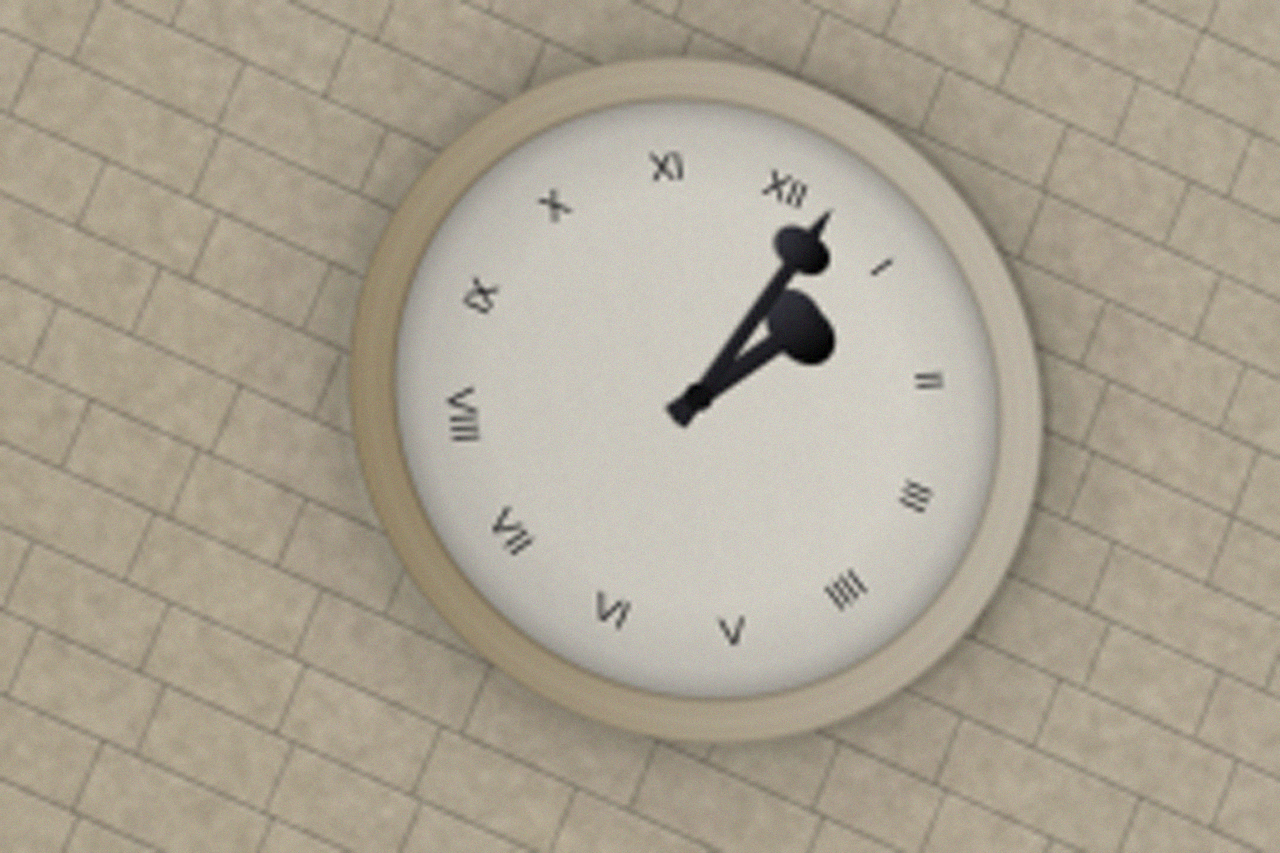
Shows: **1:02**
